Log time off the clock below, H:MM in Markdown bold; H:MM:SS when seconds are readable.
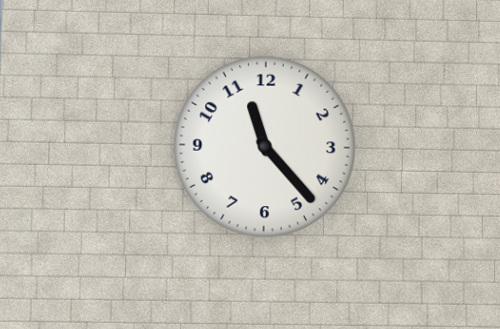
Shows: **11:23**
